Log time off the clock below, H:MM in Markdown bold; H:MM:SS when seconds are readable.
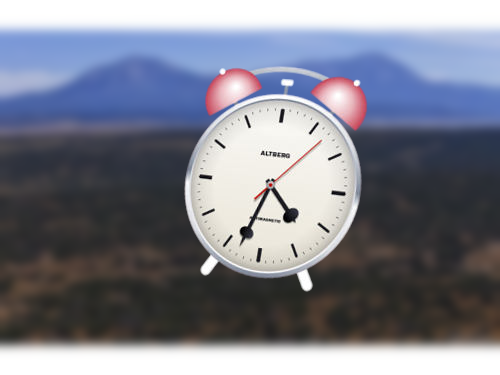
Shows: **4:33:07**
